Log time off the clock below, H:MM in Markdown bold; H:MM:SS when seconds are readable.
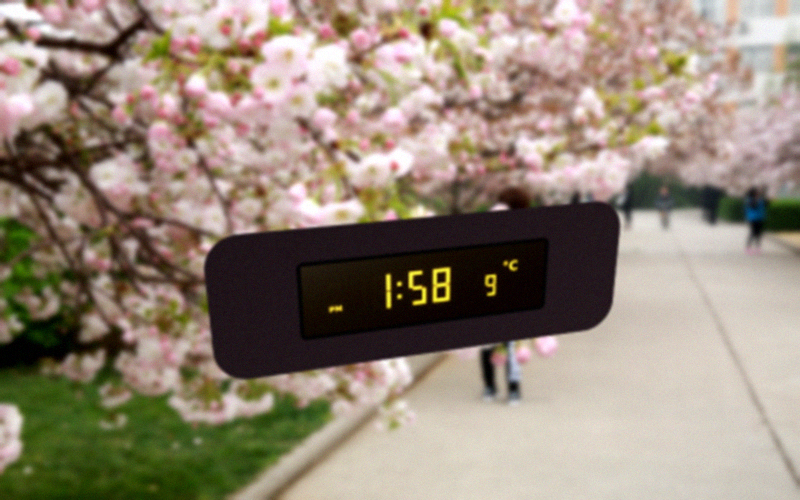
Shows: **1:58**
